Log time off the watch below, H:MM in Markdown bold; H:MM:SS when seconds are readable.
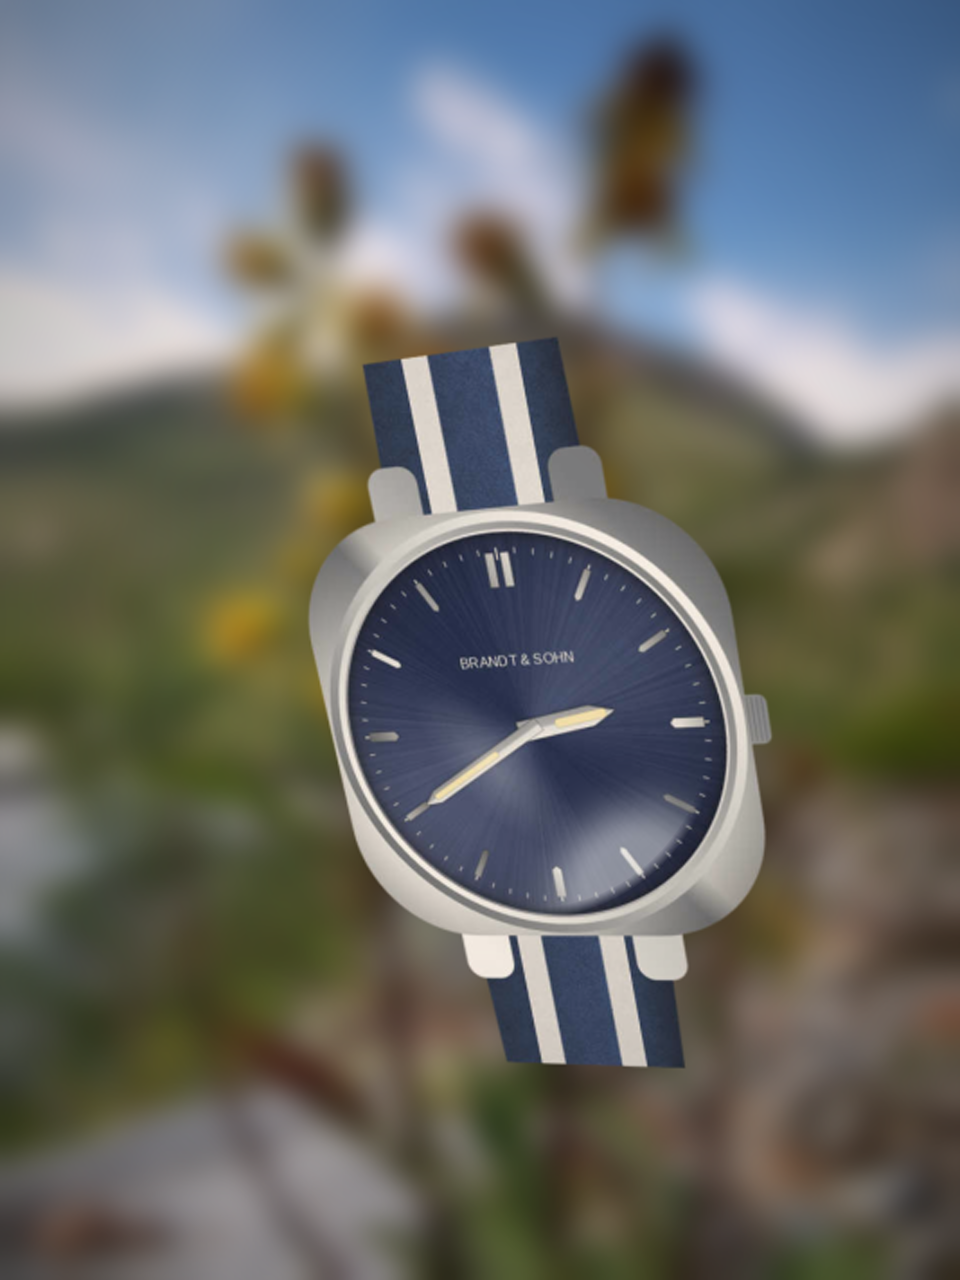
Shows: **2:40**
